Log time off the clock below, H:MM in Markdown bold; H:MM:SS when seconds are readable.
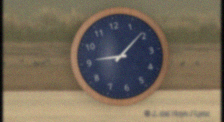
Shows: **9:09**
